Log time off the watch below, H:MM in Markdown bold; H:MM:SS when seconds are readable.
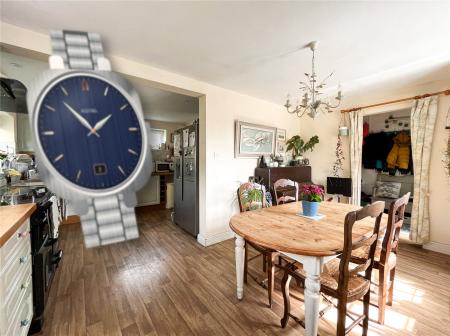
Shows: **1:53**
